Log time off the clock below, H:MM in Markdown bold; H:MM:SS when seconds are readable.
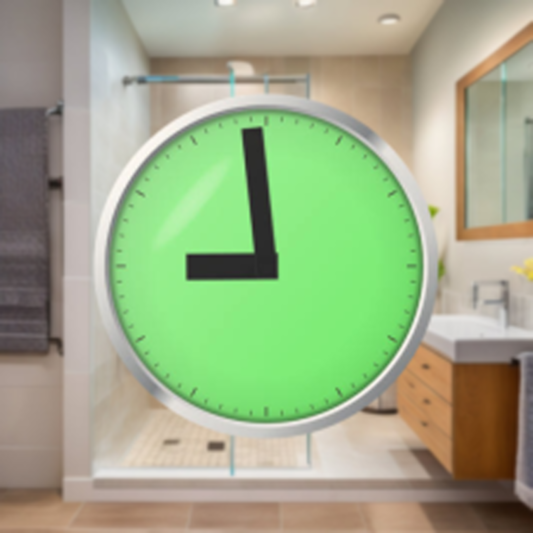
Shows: **8:59**
